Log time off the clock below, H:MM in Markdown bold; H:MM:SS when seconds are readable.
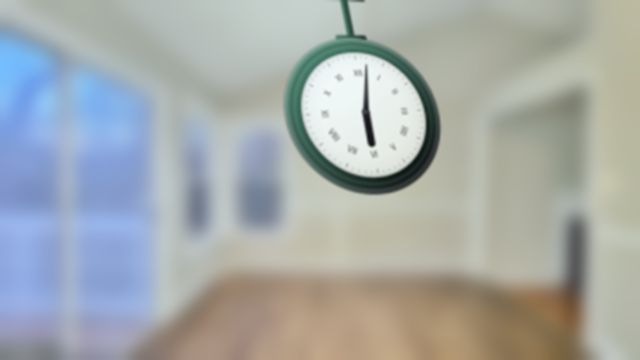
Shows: **6:02**
